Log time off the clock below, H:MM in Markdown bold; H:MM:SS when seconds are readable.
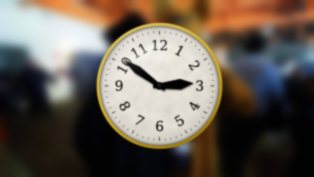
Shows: **2:51**
